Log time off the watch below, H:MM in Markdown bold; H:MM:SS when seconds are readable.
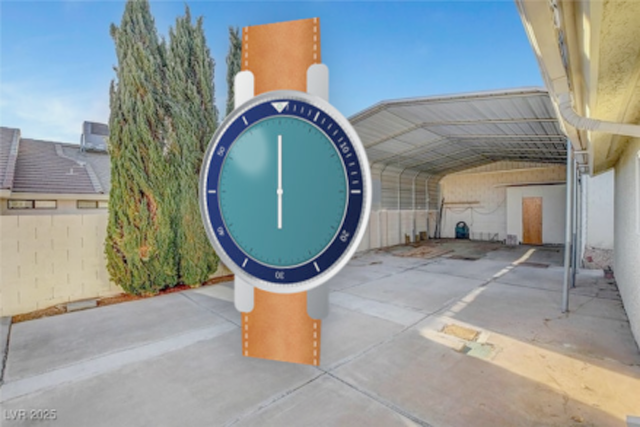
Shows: **6:00**
